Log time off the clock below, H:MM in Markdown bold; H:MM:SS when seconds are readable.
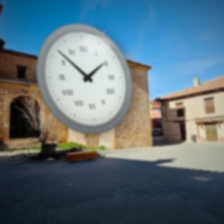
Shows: **1:52**
